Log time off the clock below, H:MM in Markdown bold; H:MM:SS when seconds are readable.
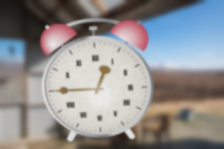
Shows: **12:45**
